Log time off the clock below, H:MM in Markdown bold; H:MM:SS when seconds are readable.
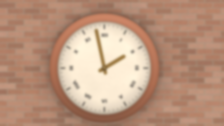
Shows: **1:58**
